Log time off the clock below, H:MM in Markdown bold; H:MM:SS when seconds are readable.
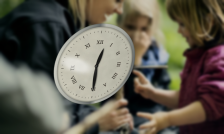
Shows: **12:30**
